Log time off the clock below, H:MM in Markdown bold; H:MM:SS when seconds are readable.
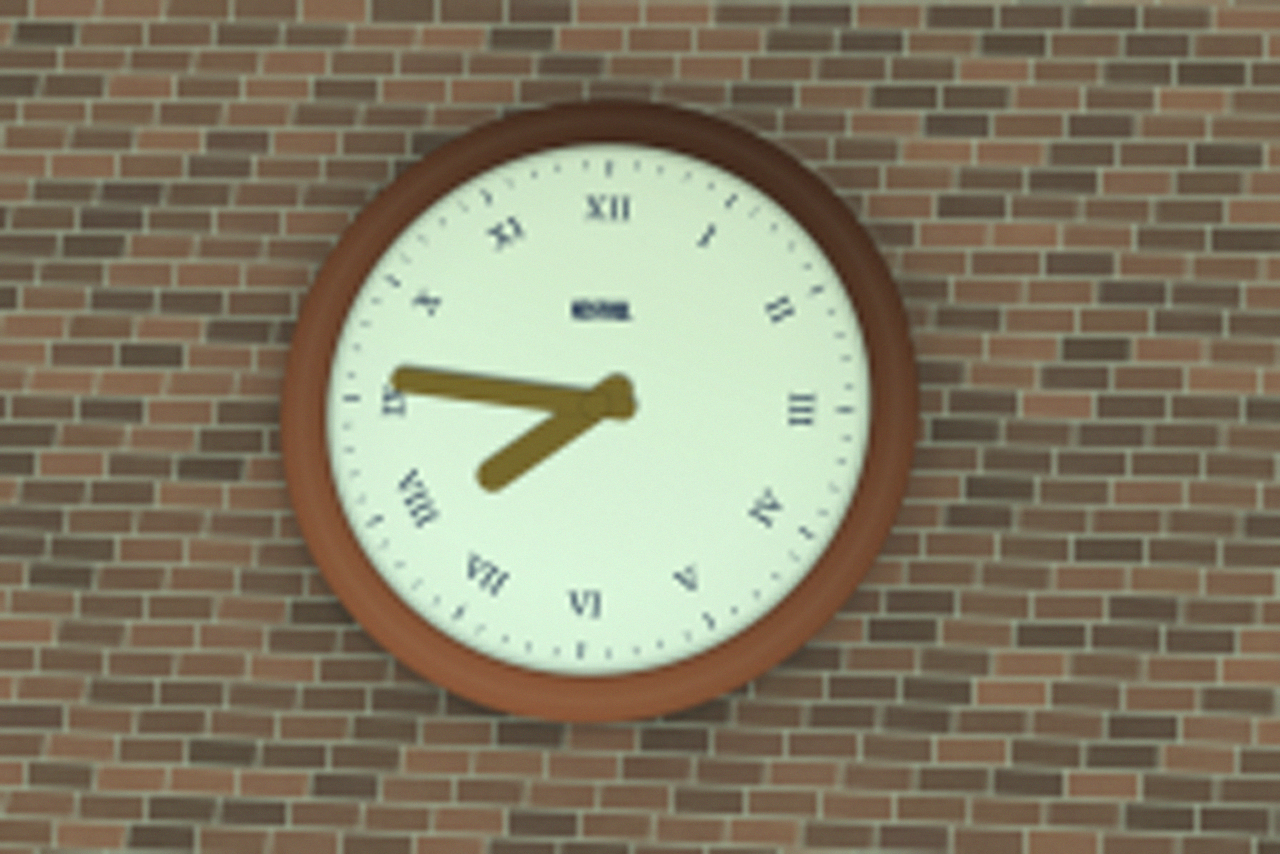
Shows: **7:46**
